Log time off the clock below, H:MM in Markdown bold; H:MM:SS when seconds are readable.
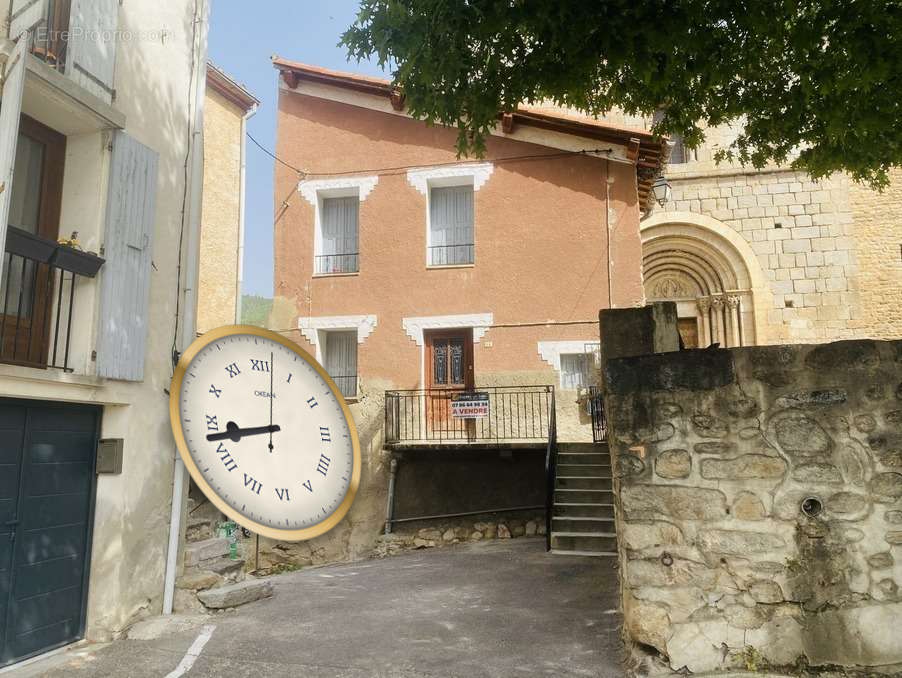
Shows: **8:43:02**
